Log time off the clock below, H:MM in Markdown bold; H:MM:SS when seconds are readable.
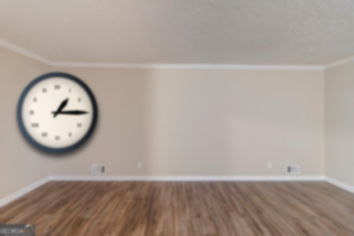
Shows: **1:15**
